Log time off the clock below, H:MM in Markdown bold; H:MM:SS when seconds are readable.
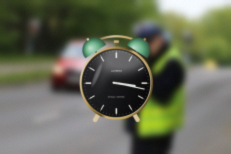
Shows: **3:17**
